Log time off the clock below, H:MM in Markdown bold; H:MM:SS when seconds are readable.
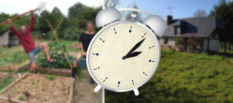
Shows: **2:06**
